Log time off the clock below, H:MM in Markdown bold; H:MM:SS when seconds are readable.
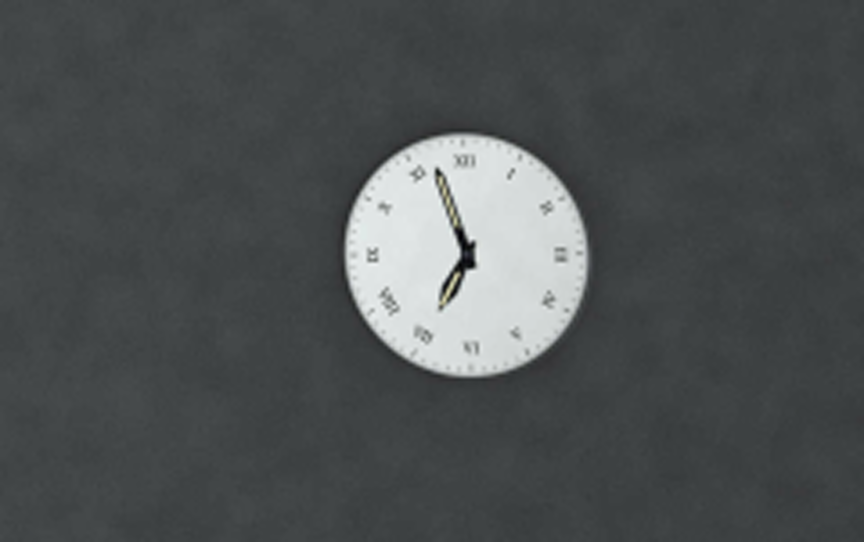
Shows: **6:57**
